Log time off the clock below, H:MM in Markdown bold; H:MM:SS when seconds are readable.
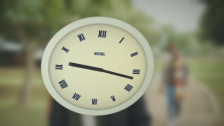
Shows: **9:17**
